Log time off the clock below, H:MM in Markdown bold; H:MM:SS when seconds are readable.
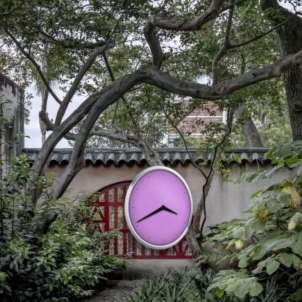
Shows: **3:41**
